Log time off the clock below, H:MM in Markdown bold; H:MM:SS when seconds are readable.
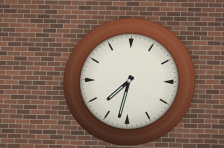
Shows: **7:32**
